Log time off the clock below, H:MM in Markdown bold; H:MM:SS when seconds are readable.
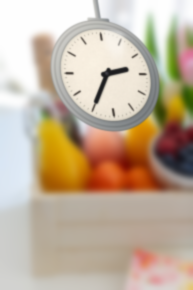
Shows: **2:35**
